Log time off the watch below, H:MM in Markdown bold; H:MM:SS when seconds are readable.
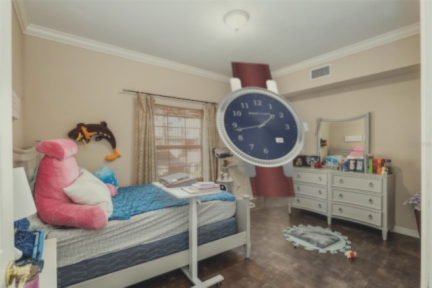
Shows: **1:43**
